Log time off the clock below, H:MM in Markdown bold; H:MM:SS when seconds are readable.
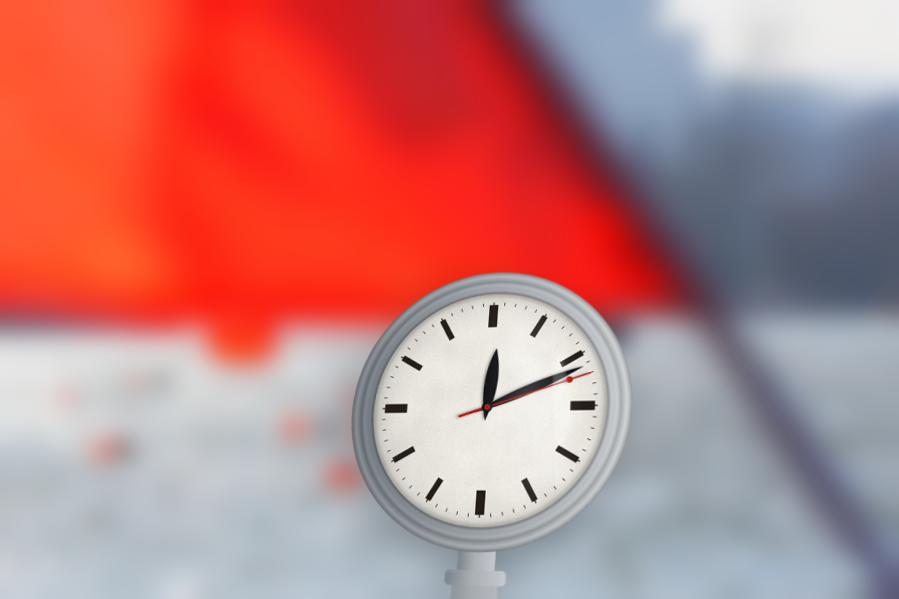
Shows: **12:11:12**
